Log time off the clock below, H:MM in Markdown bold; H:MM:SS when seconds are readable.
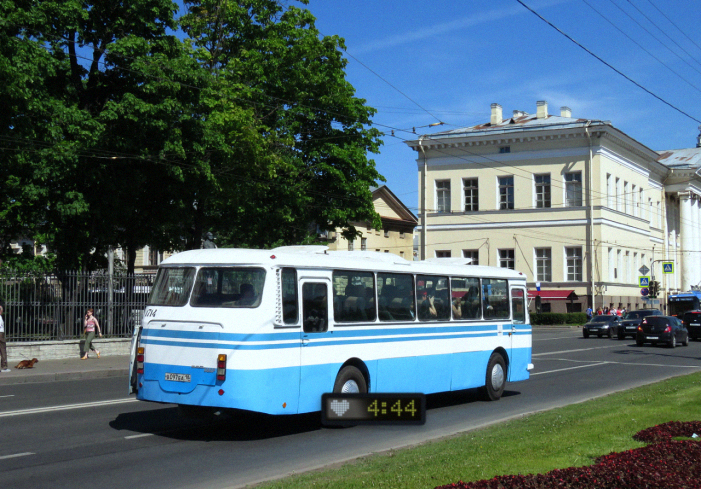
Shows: **4:44**
